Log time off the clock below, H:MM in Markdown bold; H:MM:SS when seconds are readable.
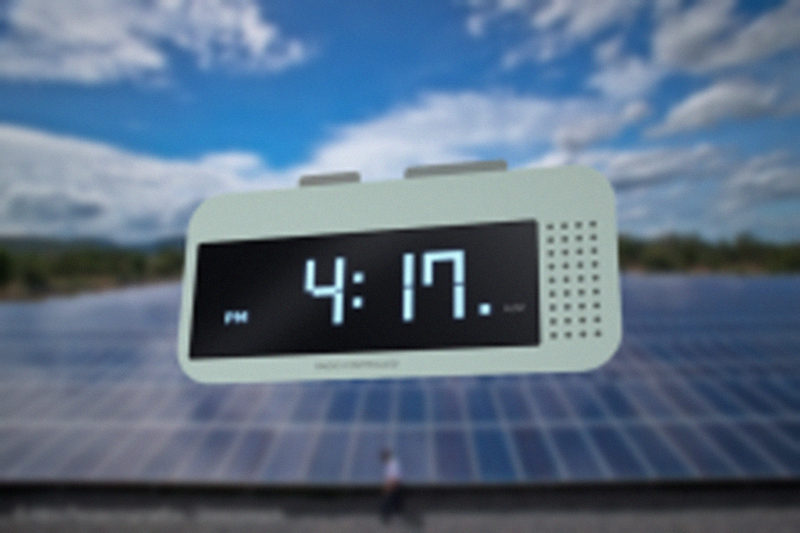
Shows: **4:17**
